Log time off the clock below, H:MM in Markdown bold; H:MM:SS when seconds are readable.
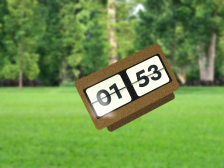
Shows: **1:53**
